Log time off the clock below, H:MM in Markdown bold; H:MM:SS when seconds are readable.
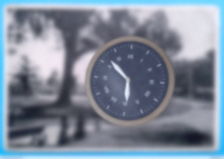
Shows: **5:52**
